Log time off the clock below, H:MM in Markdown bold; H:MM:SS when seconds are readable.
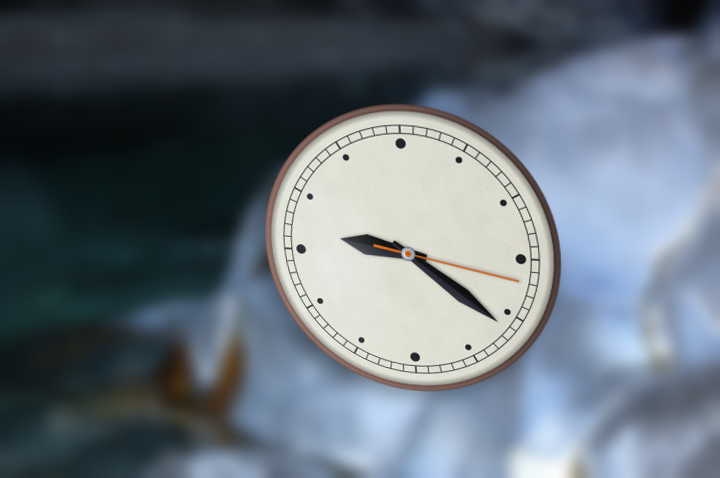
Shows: **9:21:17**
